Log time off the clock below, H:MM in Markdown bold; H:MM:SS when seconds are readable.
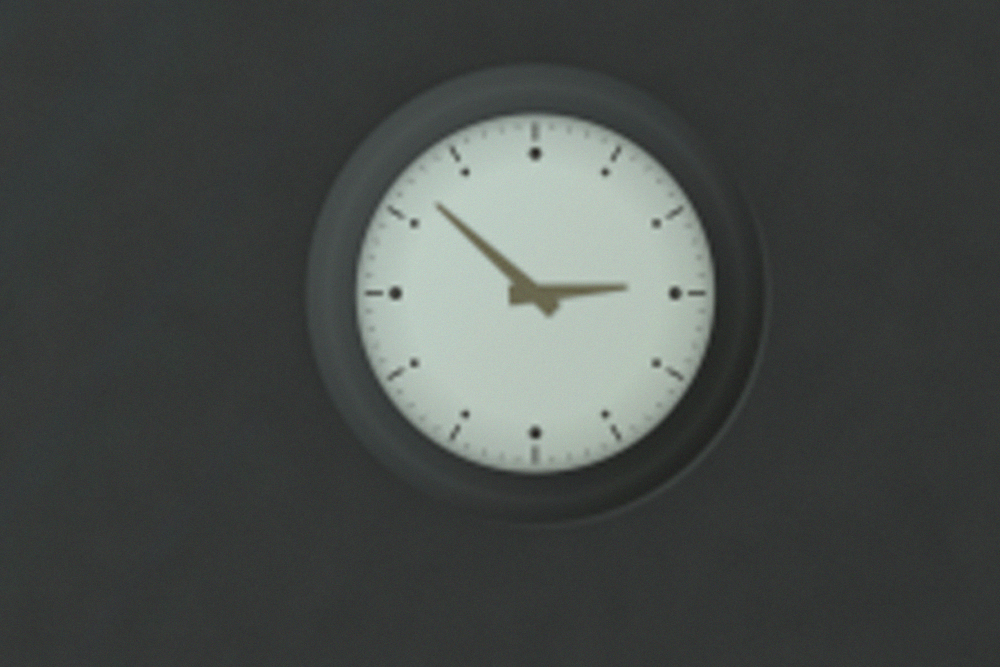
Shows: **2:52**
